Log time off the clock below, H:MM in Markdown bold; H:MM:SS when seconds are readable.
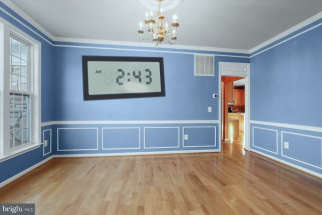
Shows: **2:43**
